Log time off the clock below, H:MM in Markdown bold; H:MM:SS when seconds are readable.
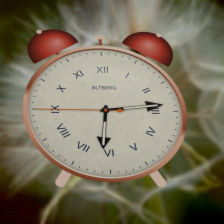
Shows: **6:13:45**
